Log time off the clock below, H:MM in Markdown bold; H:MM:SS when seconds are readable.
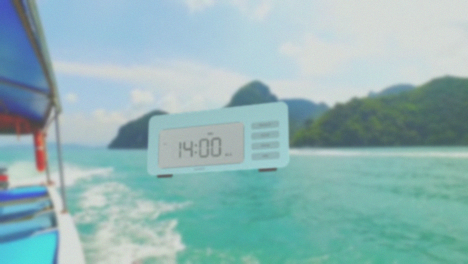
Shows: **14:00**
